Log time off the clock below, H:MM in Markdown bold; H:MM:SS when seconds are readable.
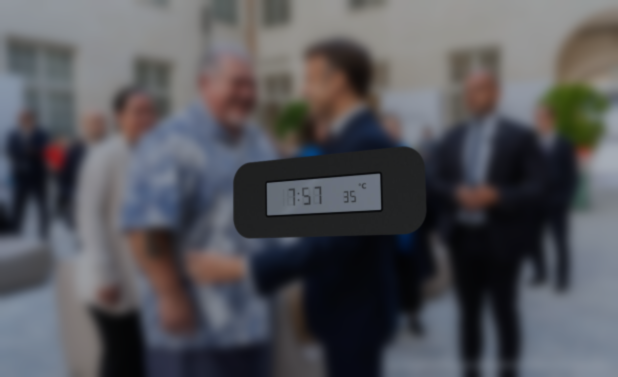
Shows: **7:57**
